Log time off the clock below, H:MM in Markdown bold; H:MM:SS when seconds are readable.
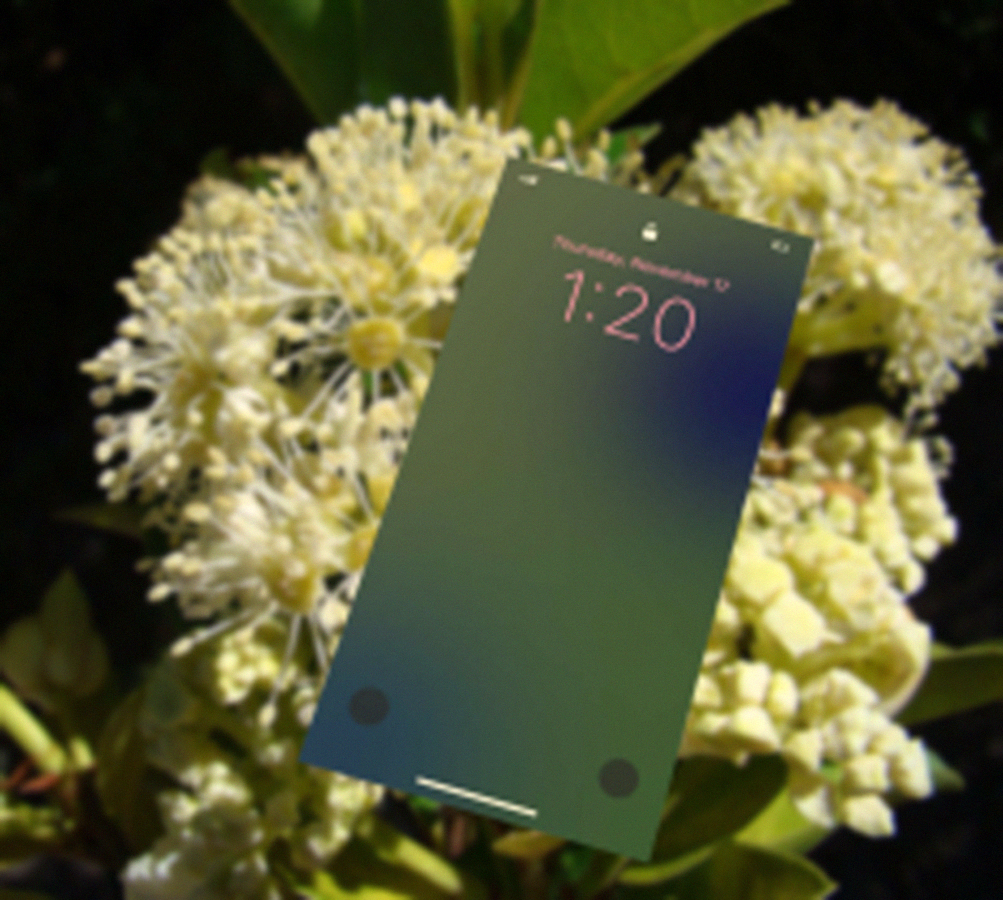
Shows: **1:20**
